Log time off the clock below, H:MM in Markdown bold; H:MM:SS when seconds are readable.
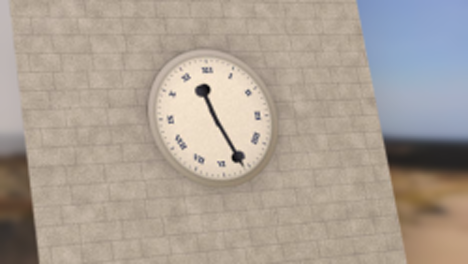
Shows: **11:26**
